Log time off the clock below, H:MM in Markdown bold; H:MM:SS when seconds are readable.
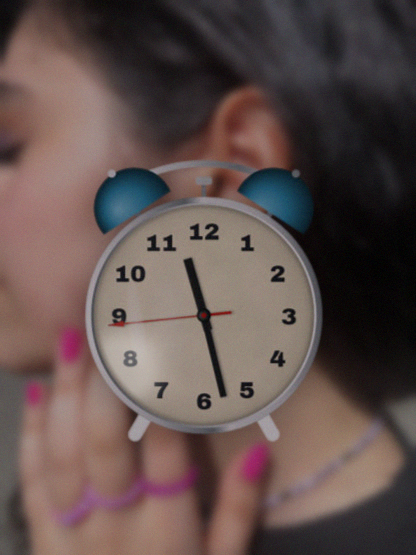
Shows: **11:27:44**
